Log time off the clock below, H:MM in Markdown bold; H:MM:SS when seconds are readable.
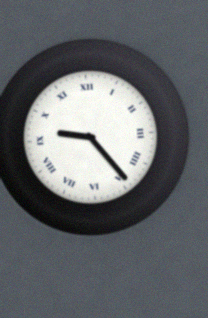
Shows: **9:24**
